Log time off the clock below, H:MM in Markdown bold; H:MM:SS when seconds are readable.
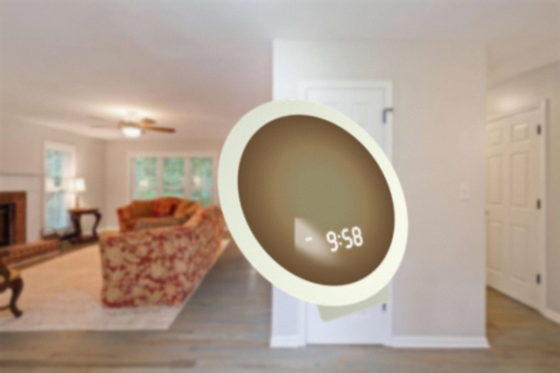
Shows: **9:58**
